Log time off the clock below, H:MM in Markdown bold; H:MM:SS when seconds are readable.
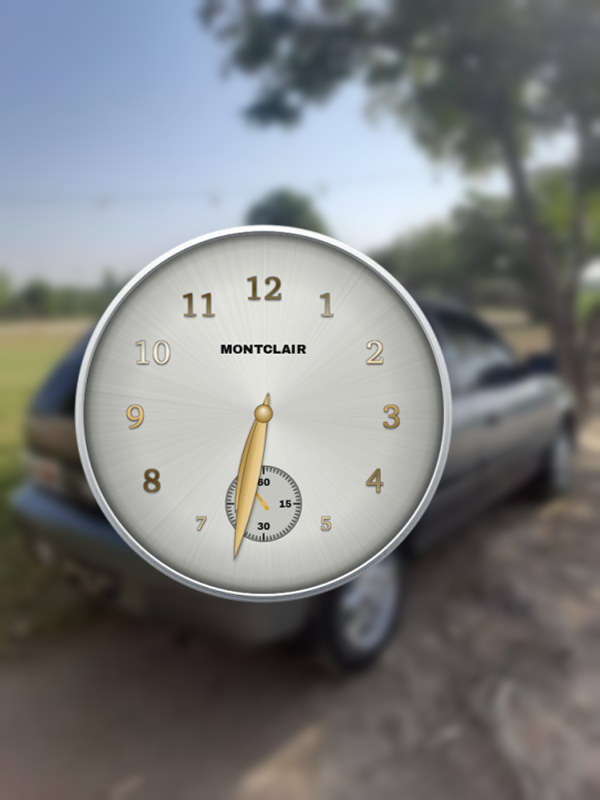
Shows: **6:31:54**
